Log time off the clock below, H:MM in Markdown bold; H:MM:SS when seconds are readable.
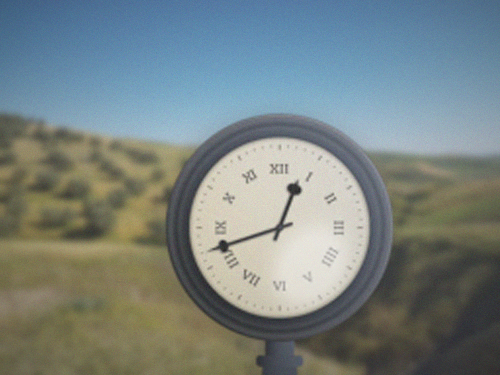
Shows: **12:42**
